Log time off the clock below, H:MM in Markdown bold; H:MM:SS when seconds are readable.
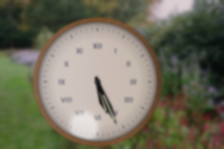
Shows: **5:26**
